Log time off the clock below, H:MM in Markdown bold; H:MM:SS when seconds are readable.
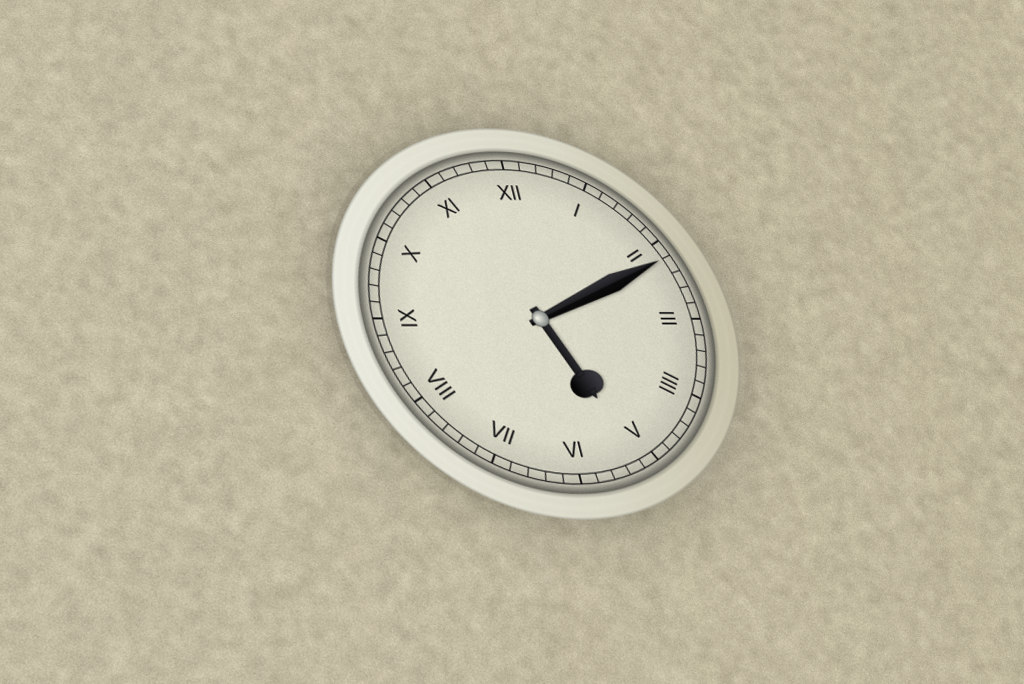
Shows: **5:11**
